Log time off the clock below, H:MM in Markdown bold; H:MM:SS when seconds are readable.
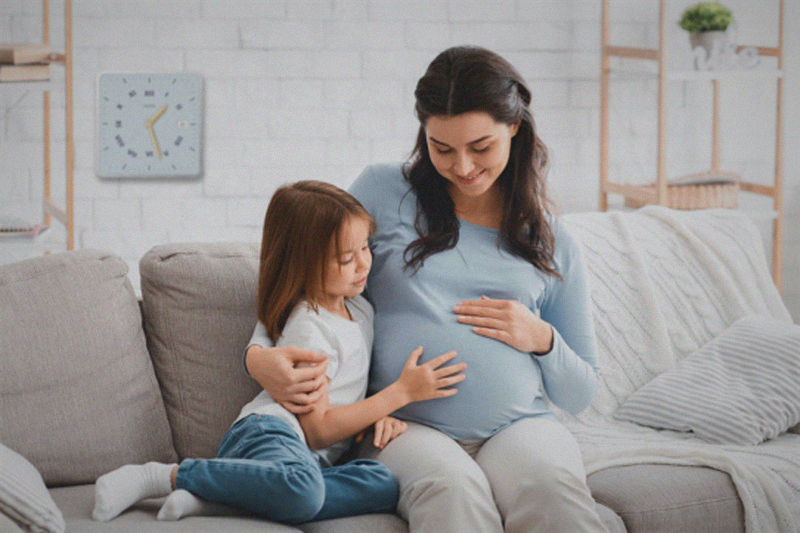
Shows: **1:27**
